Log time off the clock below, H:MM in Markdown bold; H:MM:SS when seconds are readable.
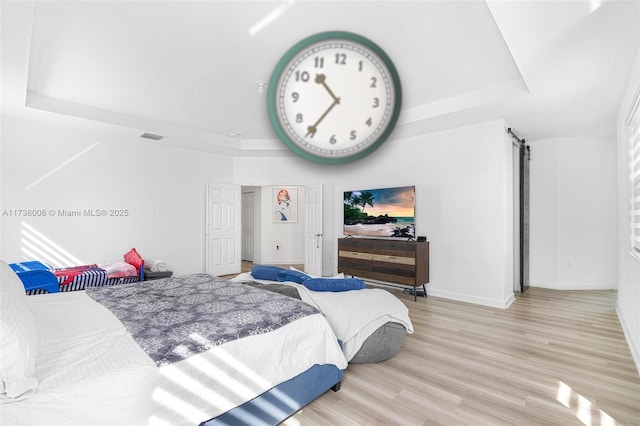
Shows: **10:36**
